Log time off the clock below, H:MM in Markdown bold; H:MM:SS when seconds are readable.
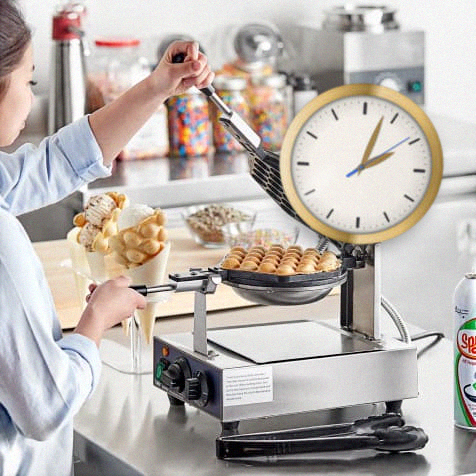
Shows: **2:03:09**
